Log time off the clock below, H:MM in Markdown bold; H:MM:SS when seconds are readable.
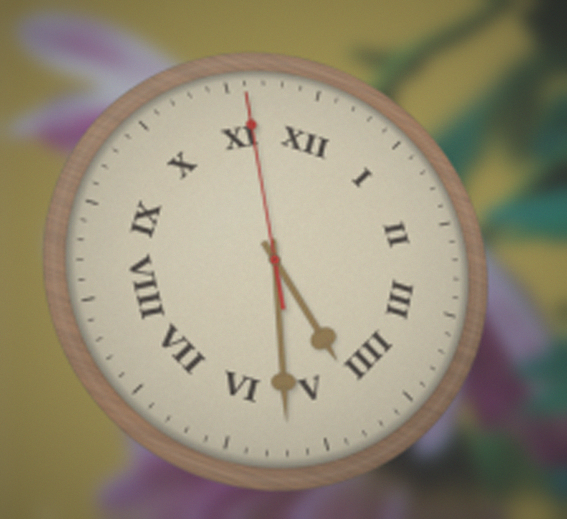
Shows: **4:26:56**
